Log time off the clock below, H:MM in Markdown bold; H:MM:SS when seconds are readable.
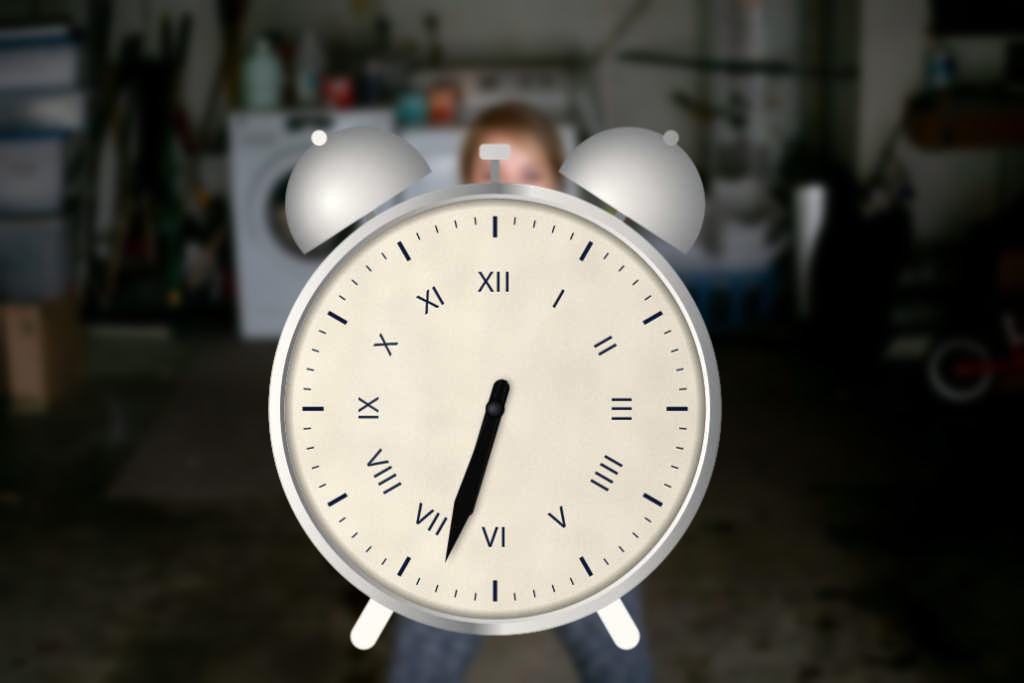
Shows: **6:33**
